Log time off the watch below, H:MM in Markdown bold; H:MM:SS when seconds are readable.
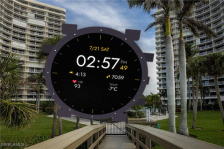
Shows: **2:57**
